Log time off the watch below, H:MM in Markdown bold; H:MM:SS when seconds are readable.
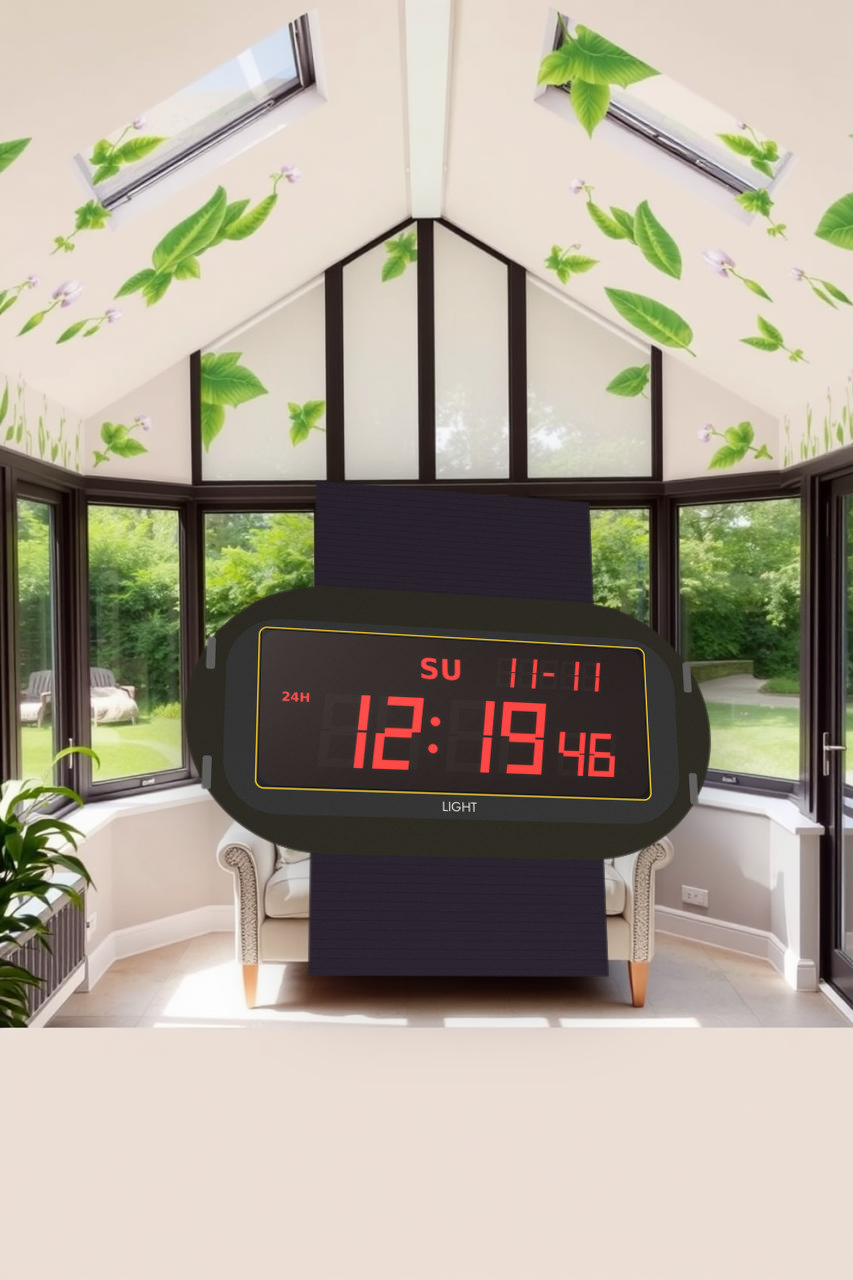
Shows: **12:19:46**
